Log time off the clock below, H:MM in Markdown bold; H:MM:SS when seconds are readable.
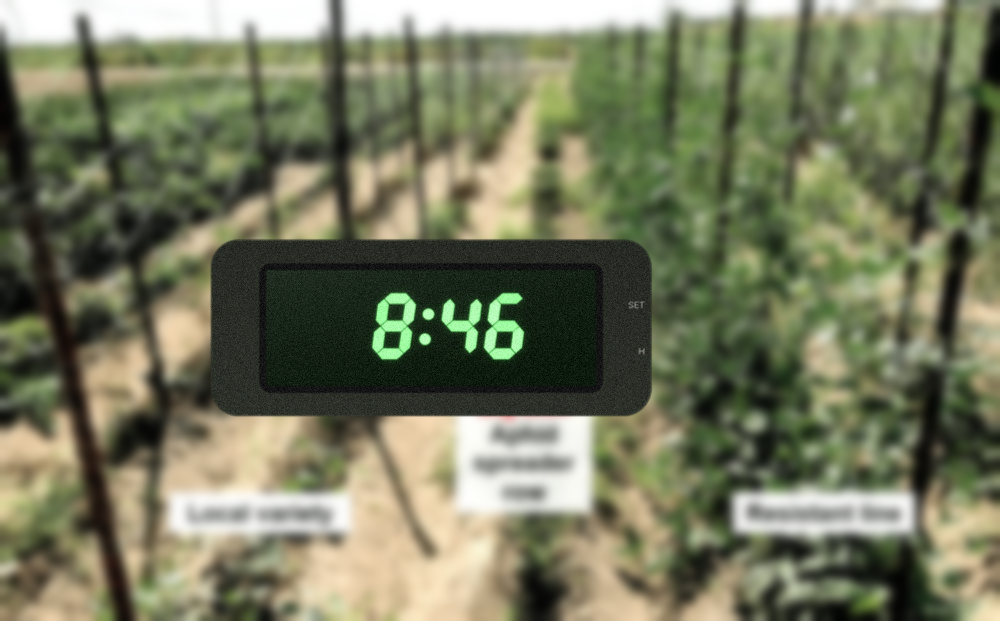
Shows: **8:46**
